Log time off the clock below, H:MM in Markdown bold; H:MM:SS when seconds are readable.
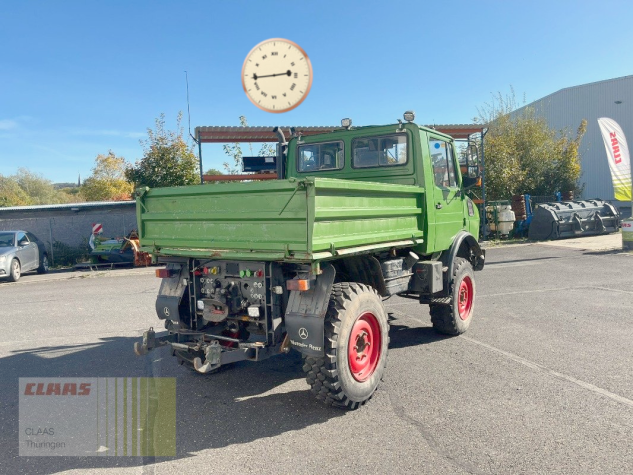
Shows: **2:44**
